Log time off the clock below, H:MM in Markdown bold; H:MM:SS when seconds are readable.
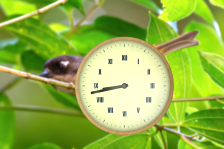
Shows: **8:43**
